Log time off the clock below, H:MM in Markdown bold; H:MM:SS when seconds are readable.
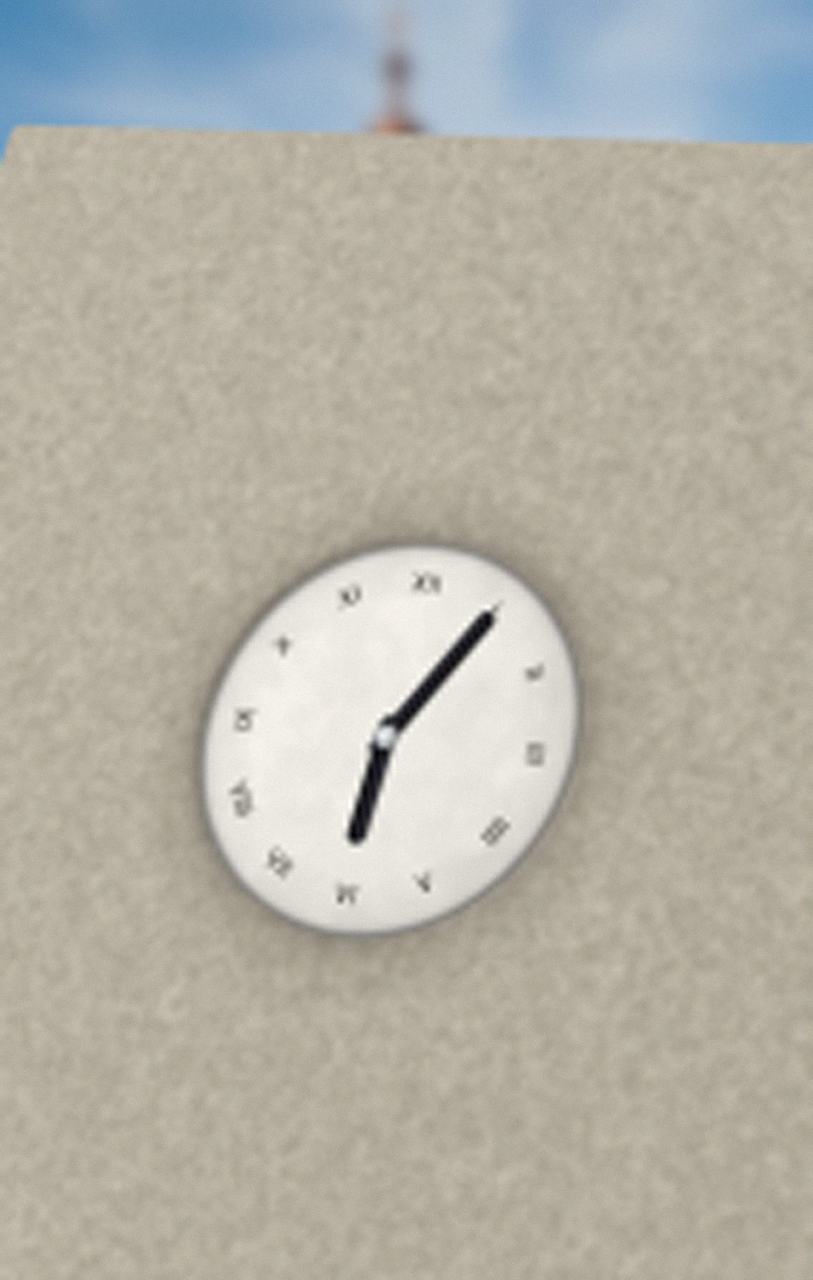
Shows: **6:05**
